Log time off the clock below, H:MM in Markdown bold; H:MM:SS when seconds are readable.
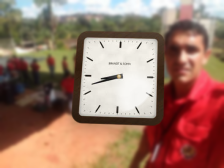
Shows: **8:42**
